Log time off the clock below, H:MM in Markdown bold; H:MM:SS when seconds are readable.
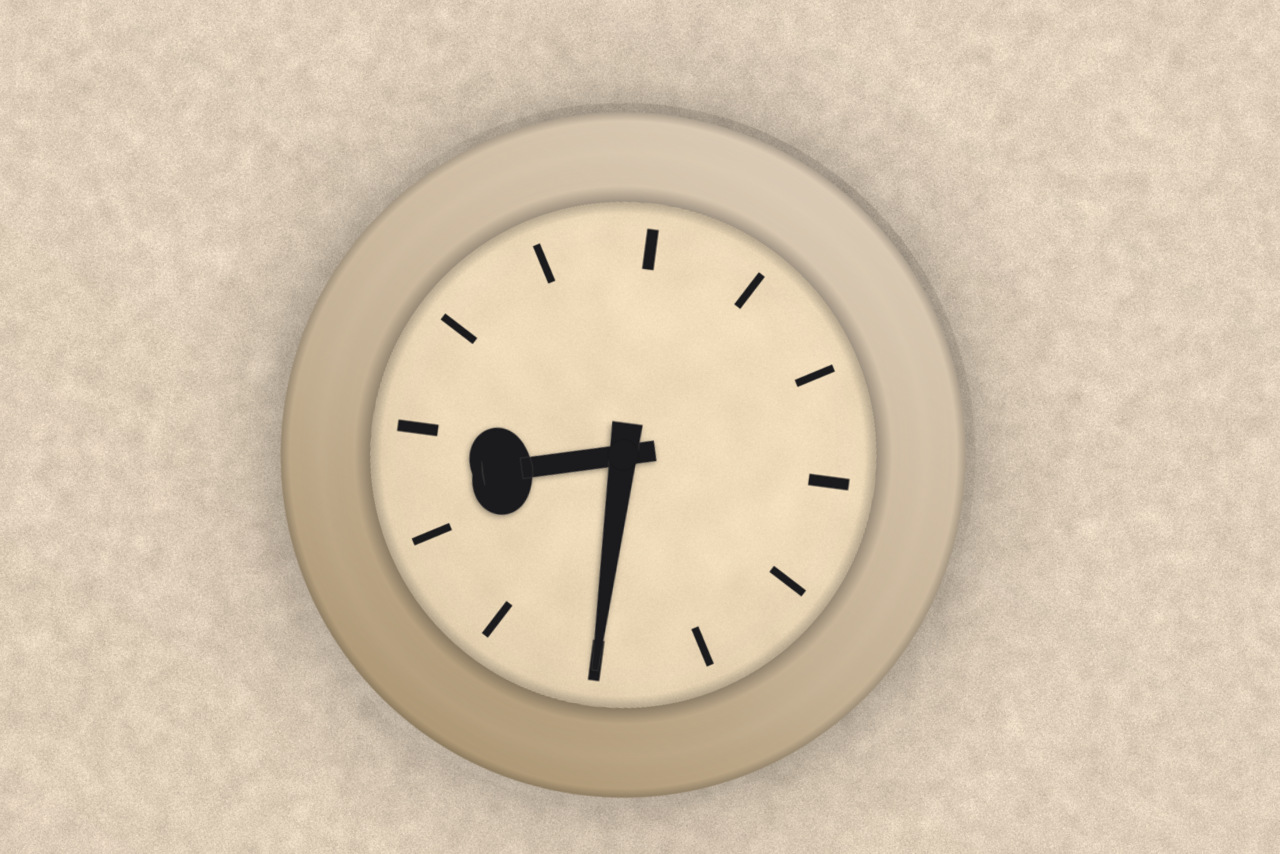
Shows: **8:30**
